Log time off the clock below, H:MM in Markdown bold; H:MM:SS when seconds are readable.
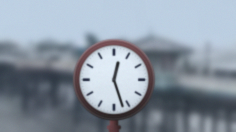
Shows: **12:27**
